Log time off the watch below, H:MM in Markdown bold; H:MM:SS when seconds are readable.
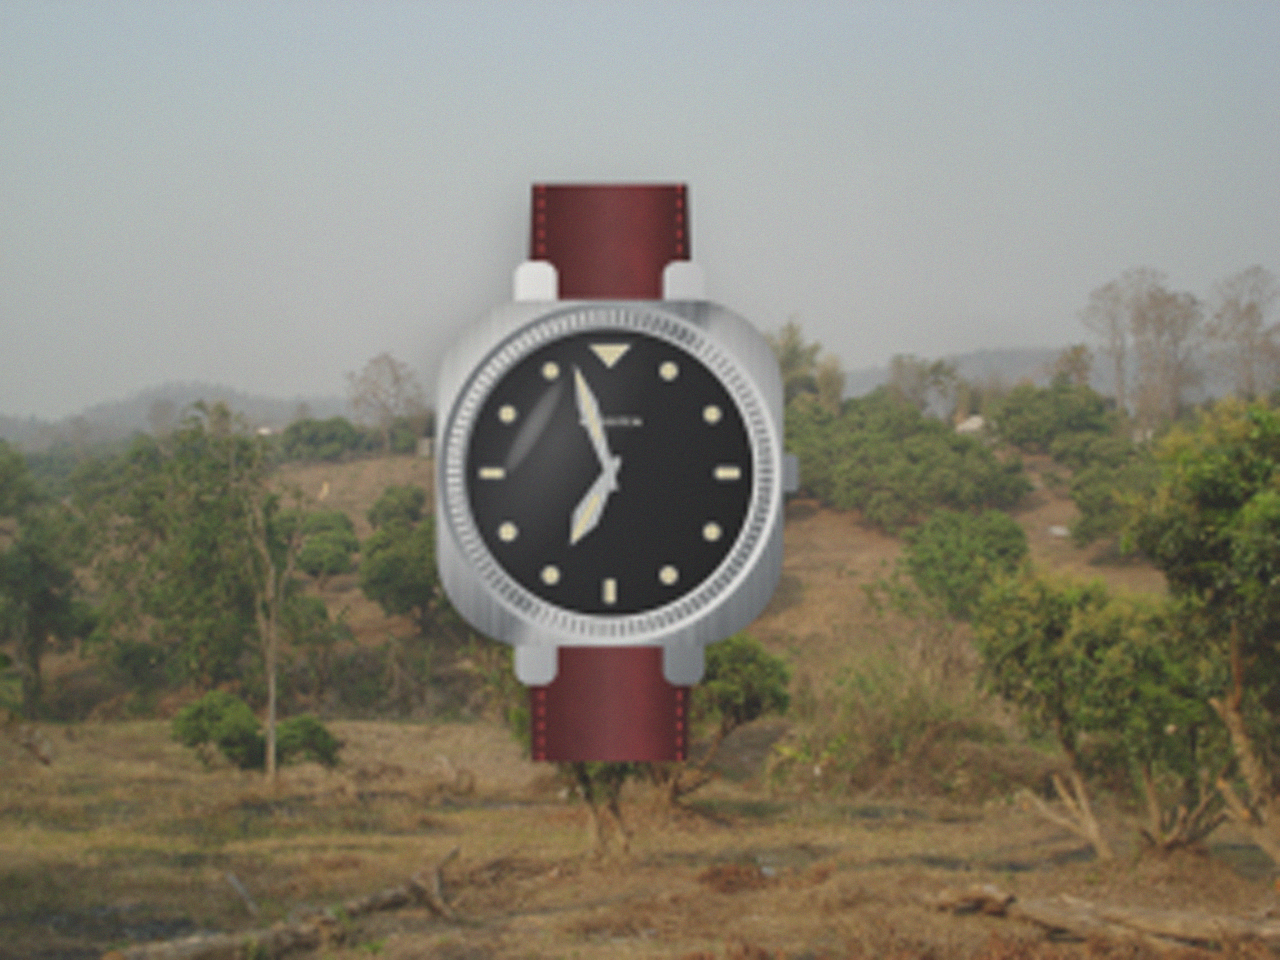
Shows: **6:57**
